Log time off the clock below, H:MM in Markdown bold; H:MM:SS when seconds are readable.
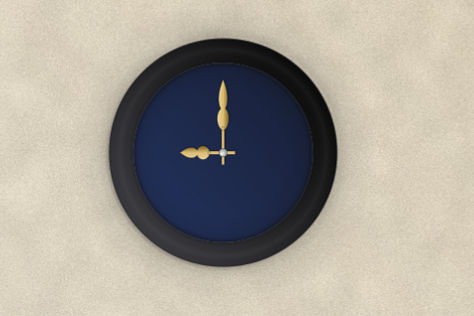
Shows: **9:00**
